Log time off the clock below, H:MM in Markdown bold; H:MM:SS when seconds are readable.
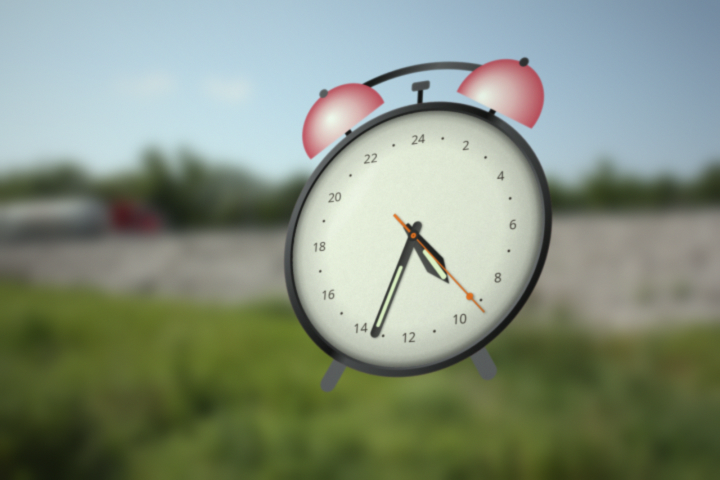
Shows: **9:33:23**
